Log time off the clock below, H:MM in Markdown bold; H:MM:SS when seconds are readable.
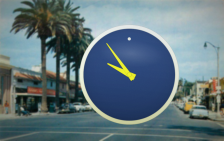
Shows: **9:54**
